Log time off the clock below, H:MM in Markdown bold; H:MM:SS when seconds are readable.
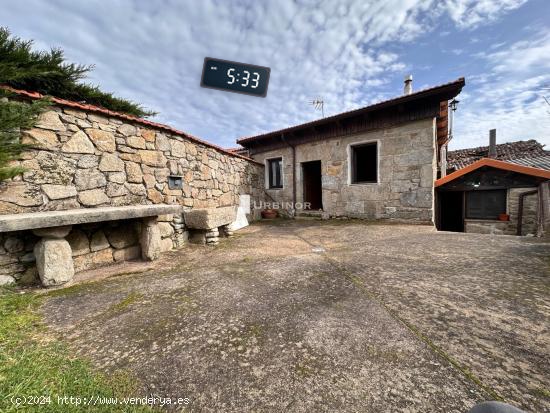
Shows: **5:33**
